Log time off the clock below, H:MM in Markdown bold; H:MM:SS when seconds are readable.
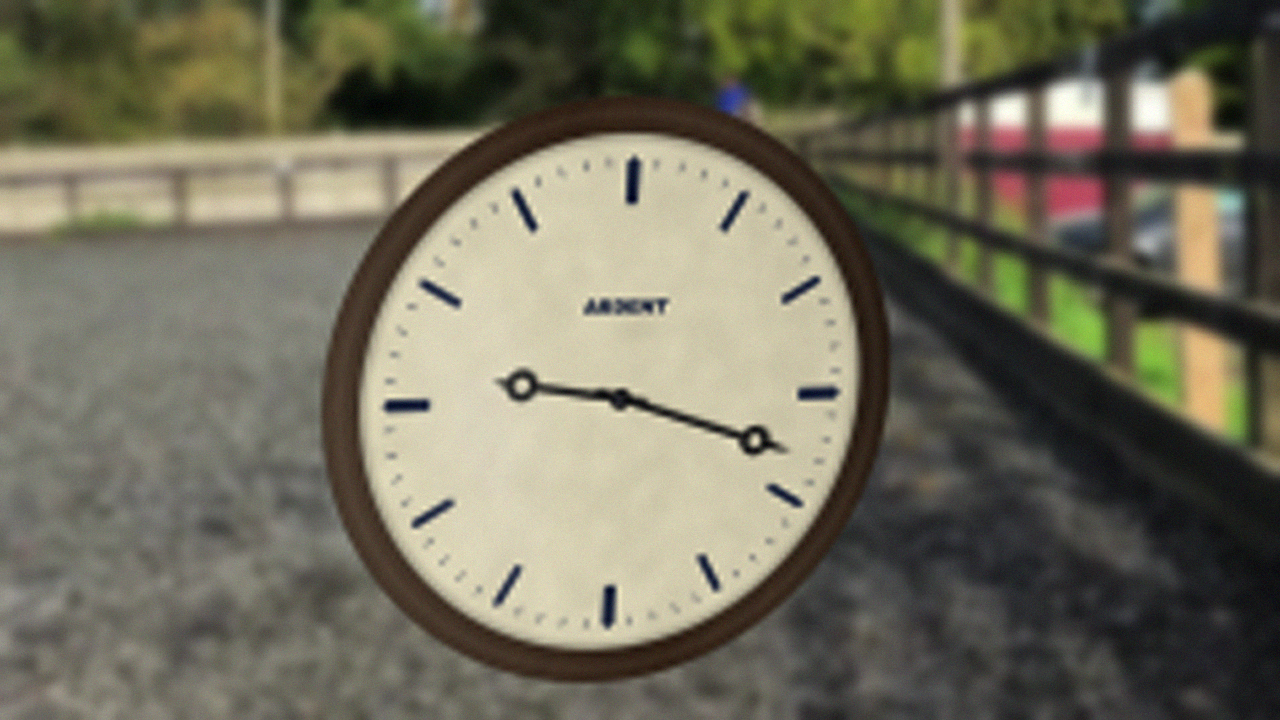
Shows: **9:18**
